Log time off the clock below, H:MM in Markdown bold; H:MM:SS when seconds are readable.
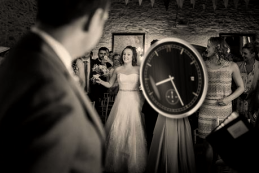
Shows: **8:26**
